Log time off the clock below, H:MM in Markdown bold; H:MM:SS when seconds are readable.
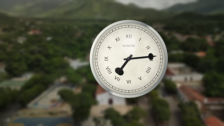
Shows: **7:14**
